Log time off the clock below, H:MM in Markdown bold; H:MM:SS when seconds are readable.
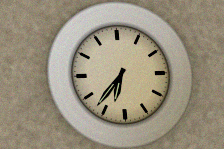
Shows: **6:37**
